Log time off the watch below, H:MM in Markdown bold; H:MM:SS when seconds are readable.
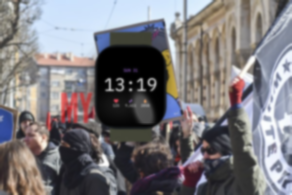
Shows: **13:19**
